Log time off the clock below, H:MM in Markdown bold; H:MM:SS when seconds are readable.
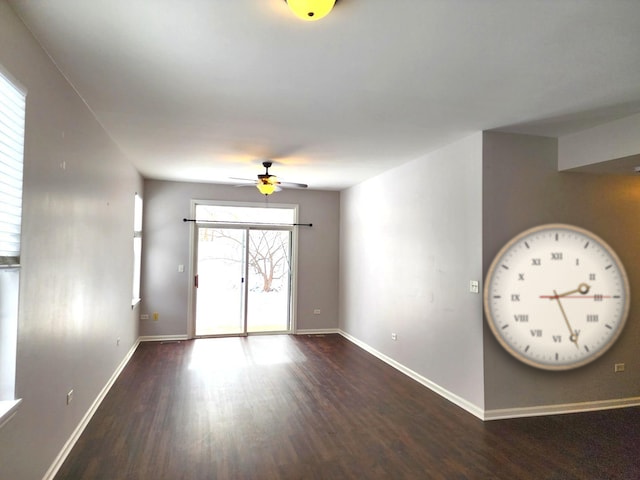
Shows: **2:26:15**
